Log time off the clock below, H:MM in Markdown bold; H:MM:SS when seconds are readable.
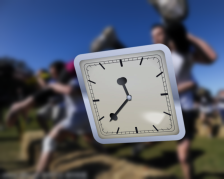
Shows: **11:38**
